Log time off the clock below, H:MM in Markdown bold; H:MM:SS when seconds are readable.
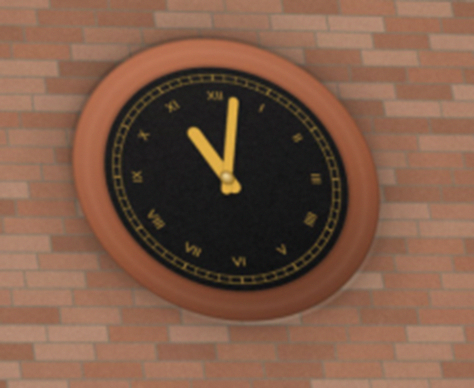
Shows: **11:02**
